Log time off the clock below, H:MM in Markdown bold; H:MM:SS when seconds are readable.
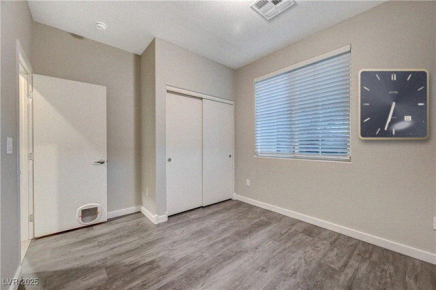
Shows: **6:33**
